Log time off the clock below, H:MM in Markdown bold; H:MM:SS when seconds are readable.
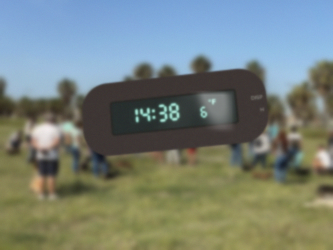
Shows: **14:38**
